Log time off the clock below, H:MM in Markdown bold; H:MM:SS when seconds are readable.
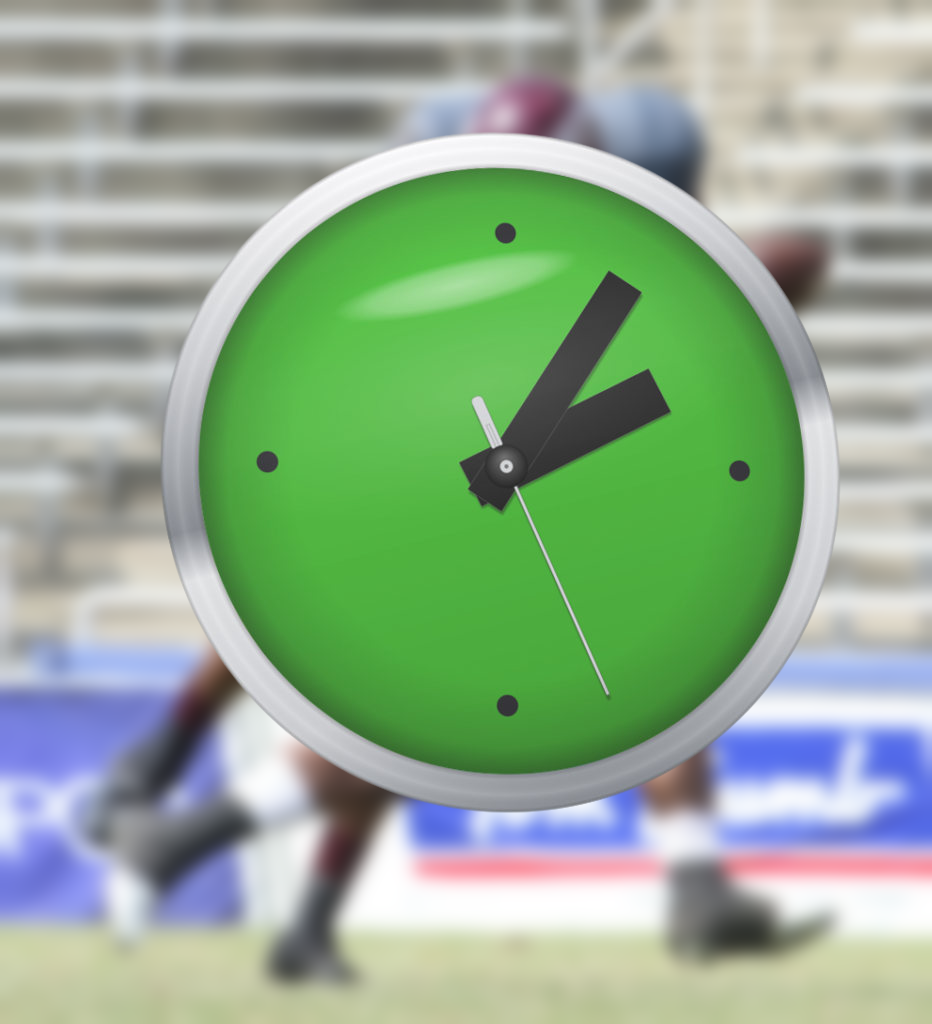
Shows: **2:05:26**
